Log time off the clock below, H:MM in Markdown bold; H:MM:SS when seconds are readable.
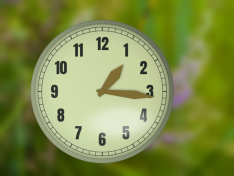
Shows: **1:16**
